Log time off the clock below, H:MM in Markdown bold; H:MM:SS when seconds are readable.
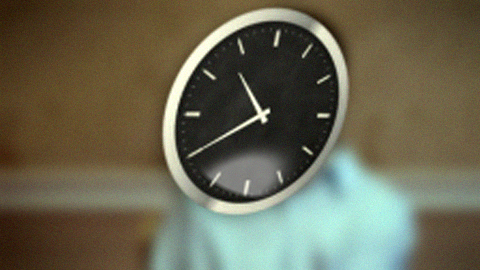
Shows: **10:40**
